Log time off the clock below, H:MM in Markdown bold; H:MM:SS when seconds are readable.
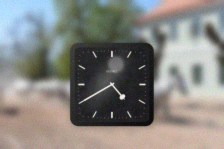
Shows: **4:40**
